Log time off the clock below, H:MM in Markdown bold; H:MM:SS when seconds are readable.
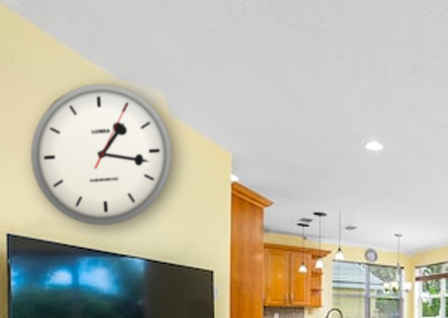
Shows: **1:17:05**
